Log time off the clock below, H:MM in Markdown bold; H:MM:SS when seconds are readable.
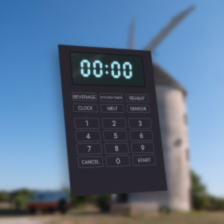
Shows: **0:00**
